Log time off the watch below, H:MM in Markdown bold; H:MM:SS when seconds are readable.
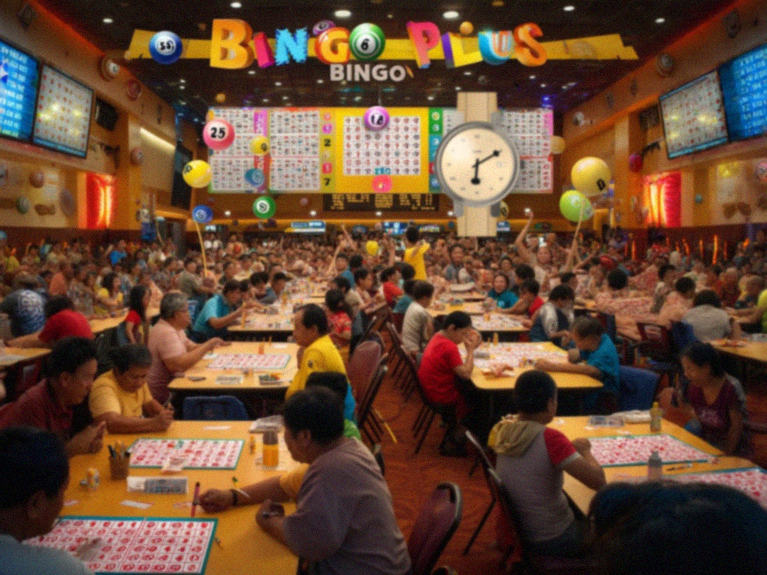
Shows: **6:10**
